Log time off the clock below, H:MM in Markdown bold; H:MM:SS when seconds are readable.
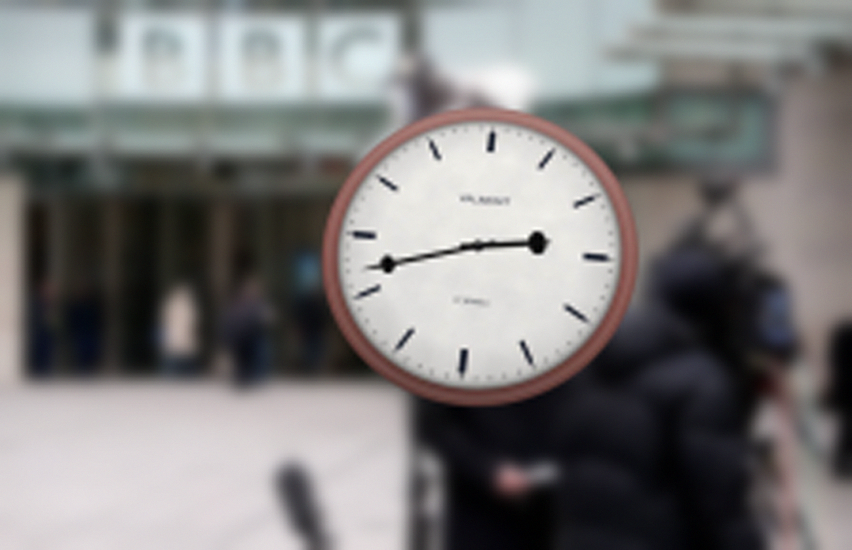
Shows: **2:42**
